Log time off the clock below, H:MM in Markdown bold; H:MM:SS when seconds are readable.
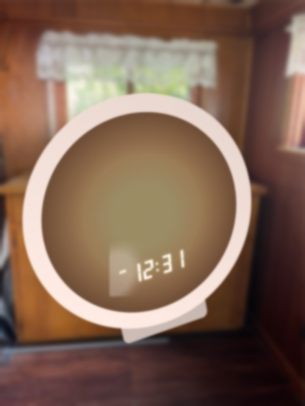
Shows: **12:31**
